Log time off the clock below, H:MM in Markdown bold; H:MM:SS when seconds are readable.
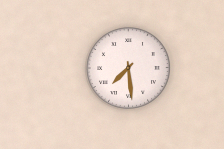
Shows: **7:29**
